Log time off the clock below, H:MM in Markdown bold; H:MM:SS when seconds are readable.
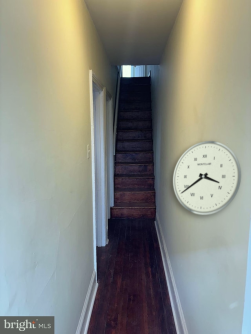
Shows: **3:39**
